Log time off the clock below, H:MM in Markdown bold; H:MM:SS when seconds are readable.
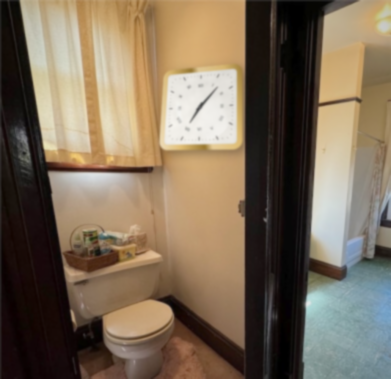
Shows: **7:07**
